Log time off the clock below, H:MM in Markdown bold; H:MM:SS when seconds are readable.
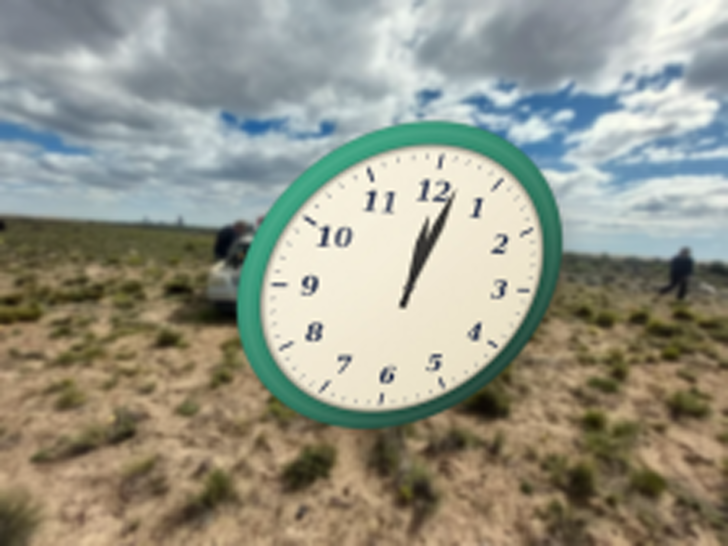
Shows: **12:02**
